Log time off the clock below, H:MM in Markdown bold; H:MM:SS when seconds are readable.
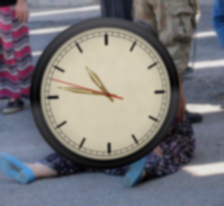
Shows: **10:46:48**
